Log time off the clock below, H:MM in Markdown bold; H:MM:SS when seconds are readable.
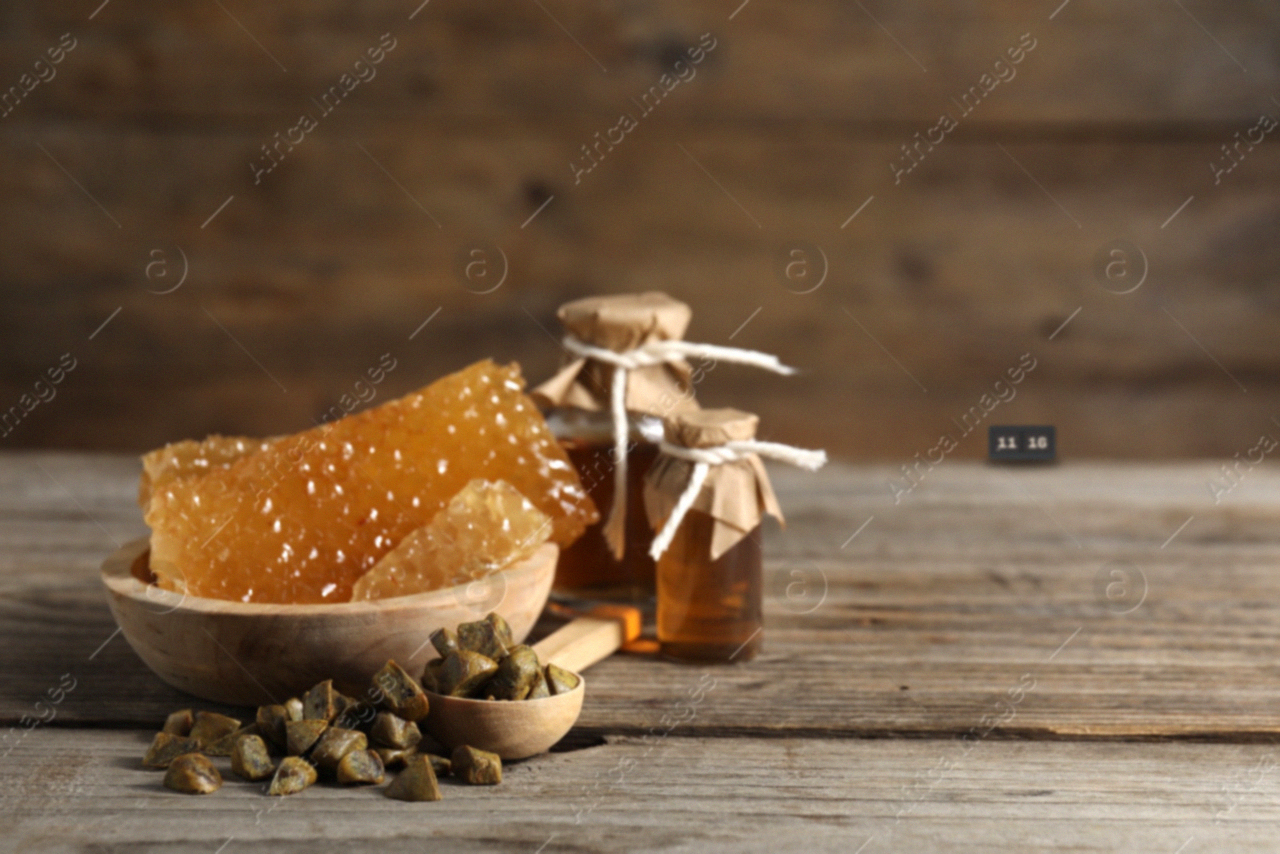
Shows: **11:16**
